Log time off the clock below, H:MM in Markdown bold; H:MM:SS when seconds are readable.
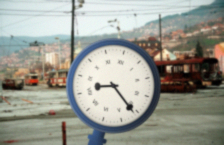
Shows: **8:21**
